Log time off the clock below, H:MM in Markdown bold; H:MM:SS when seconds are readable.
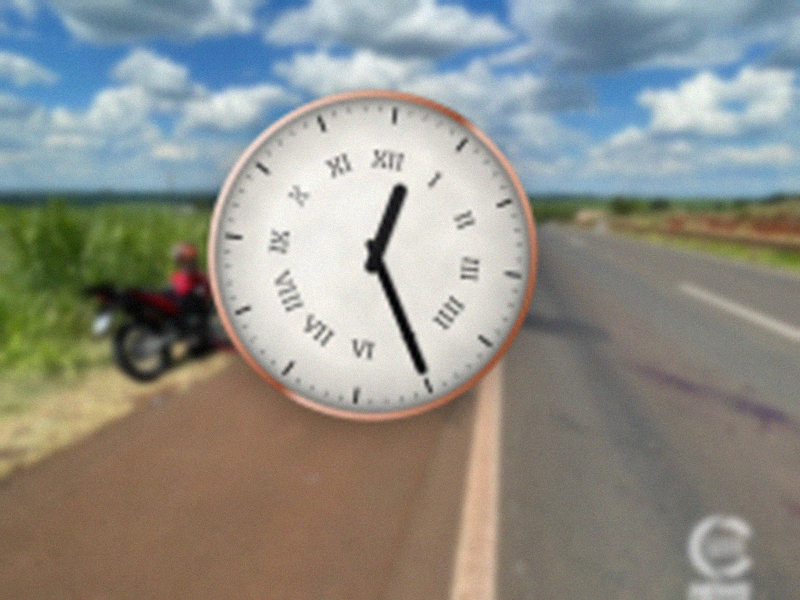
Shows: **12:25**
